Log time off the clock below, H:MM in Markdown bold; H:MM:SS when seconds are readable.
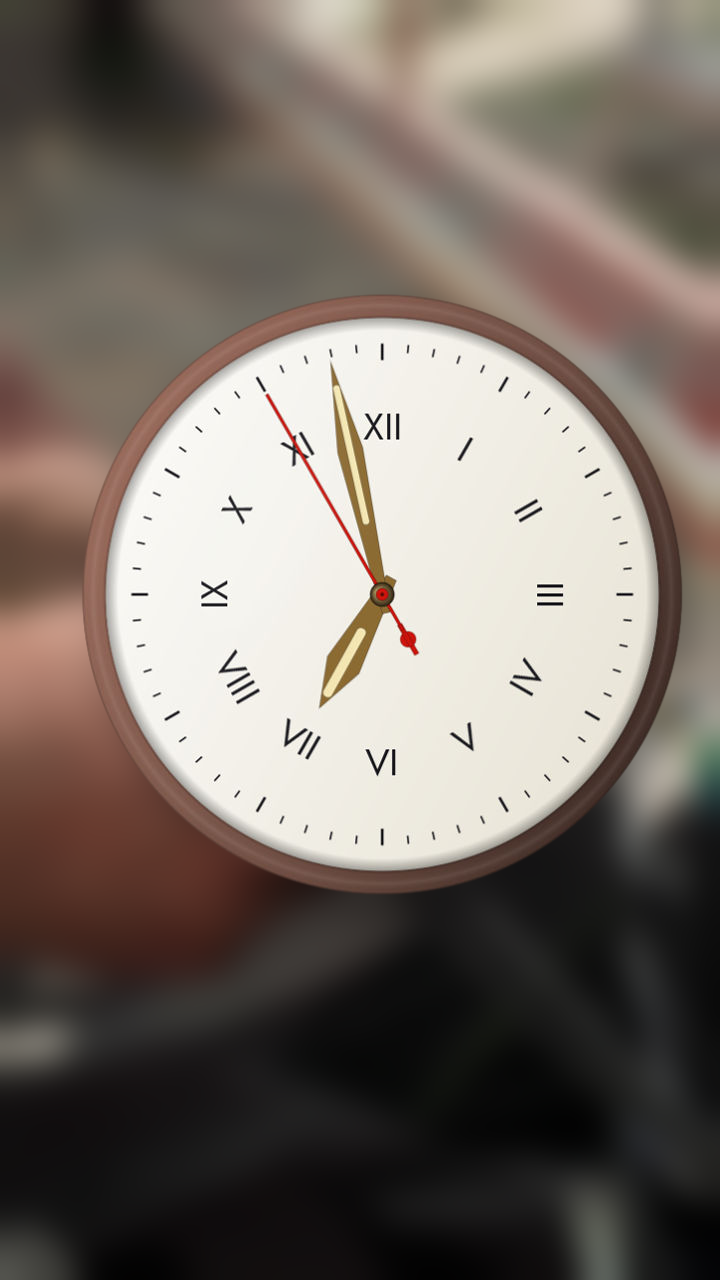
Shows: **6:57:55**
